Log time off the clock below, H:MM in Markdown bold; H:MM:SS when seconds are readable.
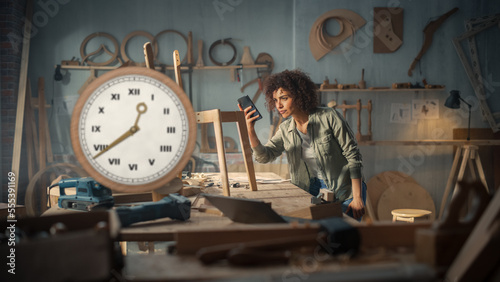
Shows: **12:39**
